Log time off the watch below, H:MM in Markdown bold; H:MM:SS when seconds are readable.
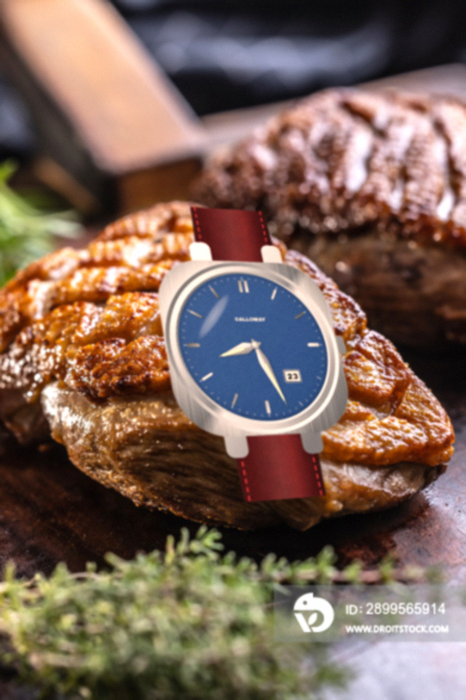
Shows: **8:27**
